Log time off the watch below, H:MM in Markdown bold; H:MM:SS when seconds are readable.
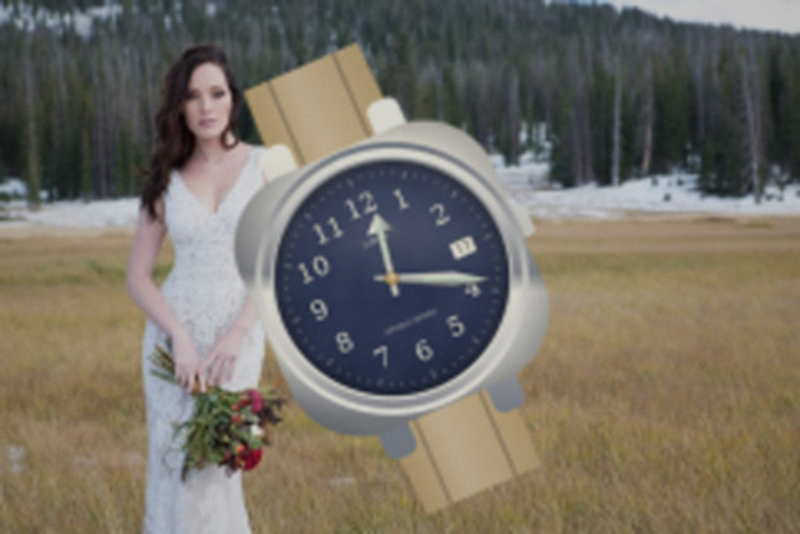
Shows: **12:19**
